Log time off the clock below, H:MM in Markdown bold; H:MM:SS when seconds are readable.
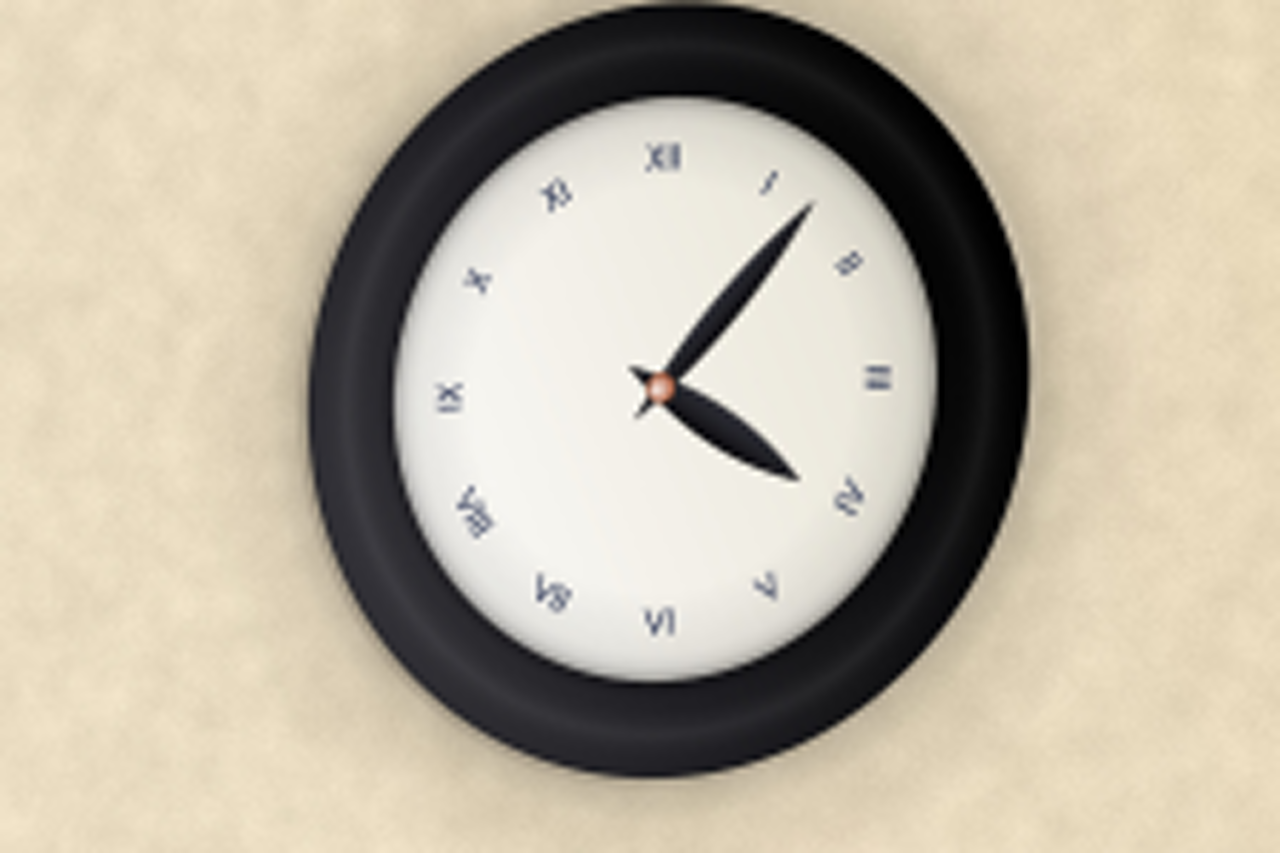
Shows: **4:07**
